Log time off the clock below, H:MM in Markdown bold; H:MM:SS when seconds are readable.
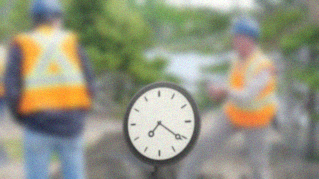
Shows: **7:21**
